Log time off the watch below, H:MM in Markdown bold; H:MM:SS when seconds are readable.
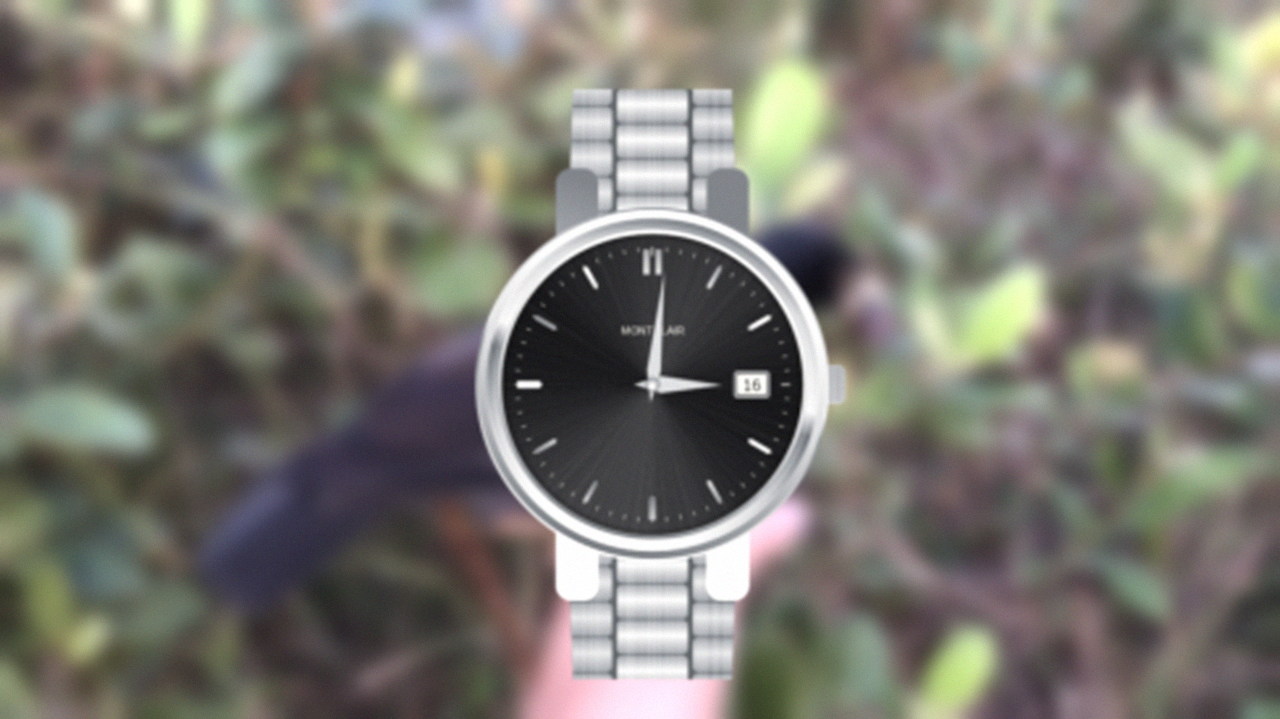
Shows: **3:01**
